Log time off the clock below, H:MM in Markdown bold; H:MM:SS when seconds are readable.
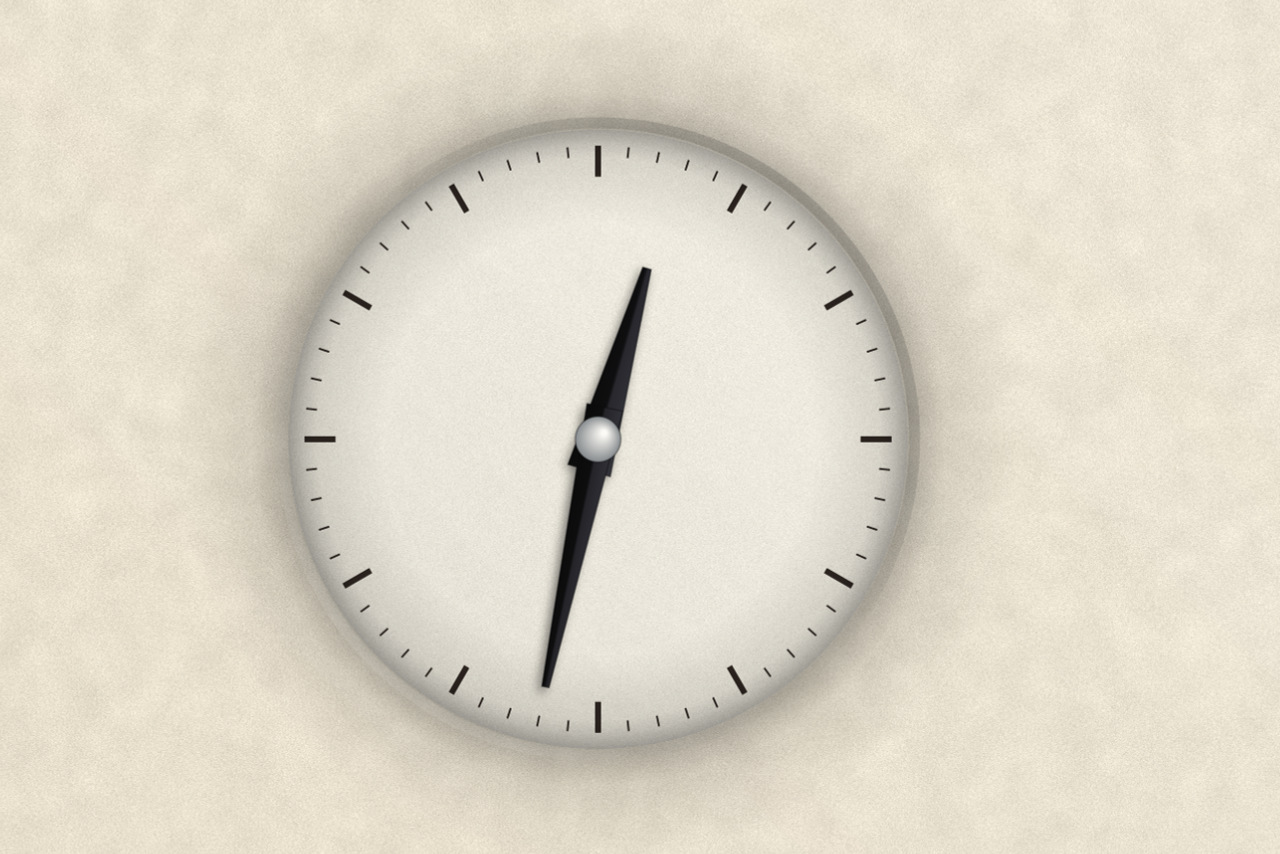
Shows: **12:32**
